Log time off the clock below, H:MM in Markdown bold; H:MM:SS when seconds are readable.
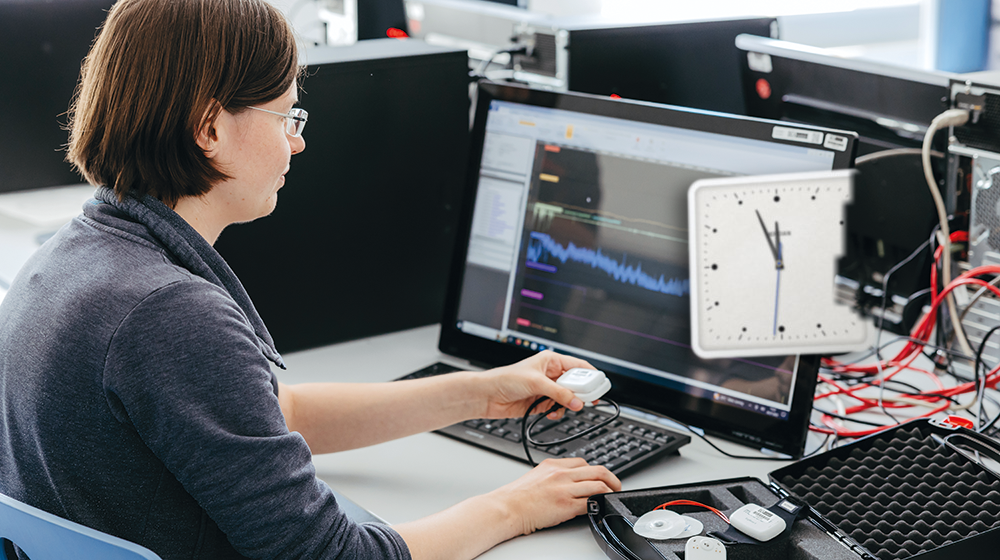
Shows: **11:56:31**
